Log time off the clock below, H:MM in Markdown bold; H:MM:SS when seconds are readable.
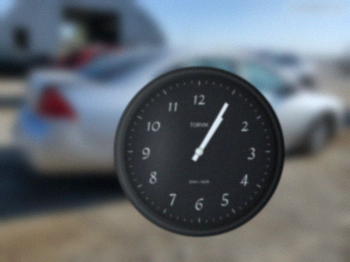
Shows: **1:05**
